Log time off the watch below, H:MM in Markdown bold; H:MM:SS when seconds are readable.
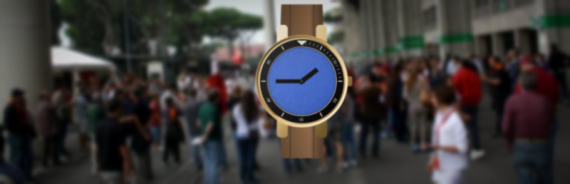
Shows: **1:45**
